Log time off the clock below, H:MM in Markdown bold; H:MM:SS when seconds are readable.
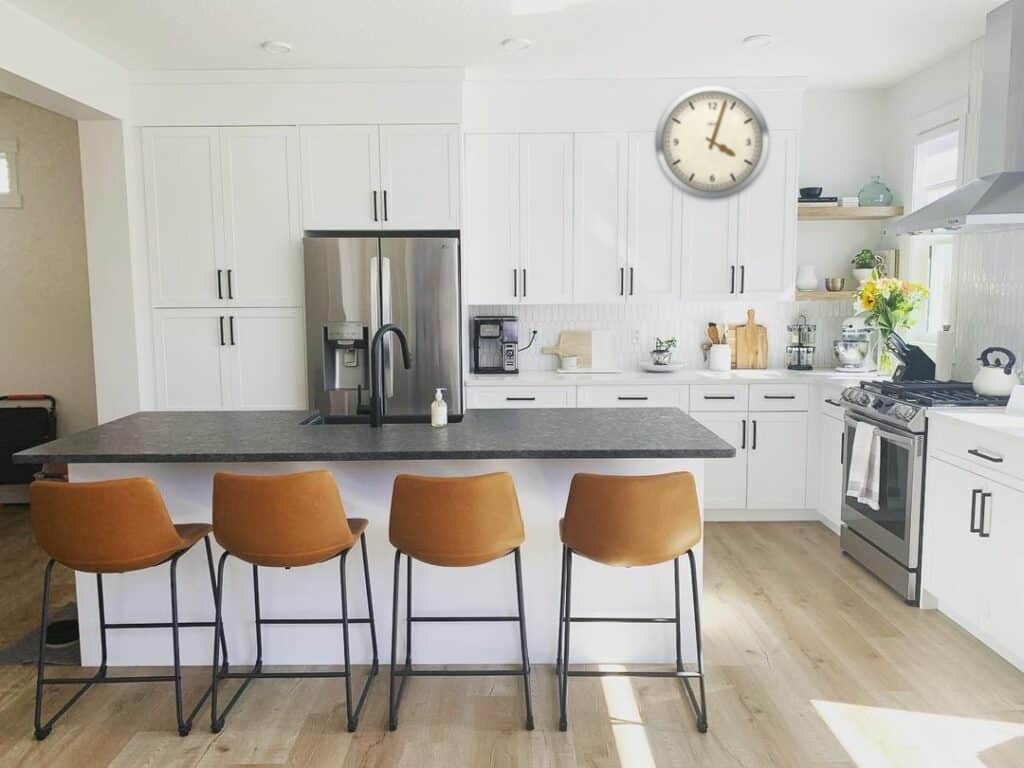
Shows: **4:03**
